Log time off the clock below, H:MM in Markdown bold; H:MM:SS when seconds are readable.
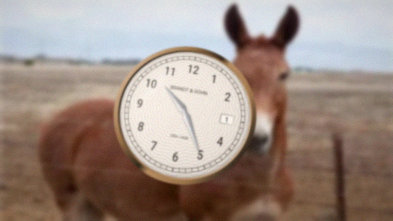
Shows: **10:25**
